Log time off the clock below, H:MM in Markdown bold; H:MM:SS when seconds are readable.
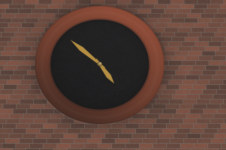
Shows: **4:52**
